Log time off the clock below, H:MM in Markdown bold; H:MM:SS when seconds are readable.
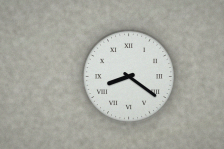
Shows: **8:21**
